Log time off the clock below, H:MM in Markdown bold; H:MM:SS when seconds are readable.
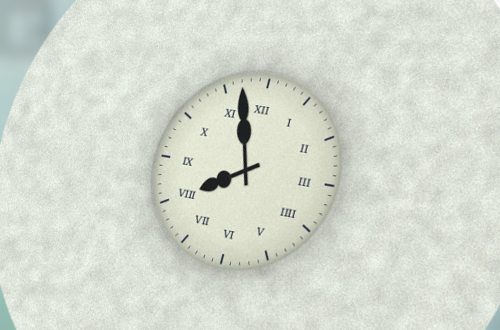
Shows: **7:57**
